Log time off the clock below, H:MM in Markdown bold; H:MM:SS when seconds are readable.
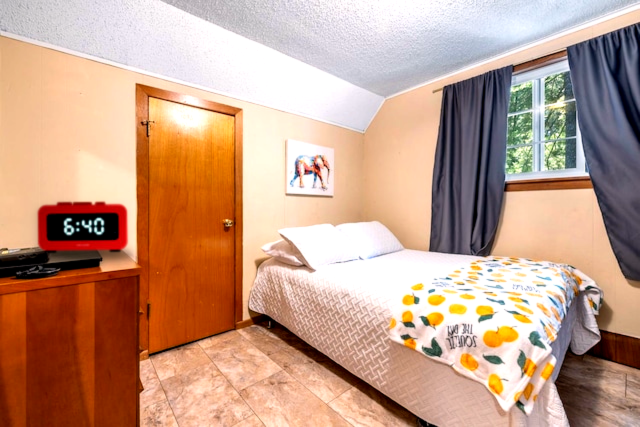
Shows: **6:40**
